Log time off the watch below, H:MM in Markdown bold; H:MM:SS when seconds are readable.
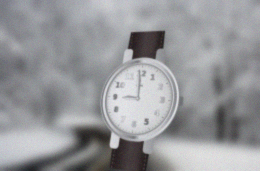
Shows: **8:59**
